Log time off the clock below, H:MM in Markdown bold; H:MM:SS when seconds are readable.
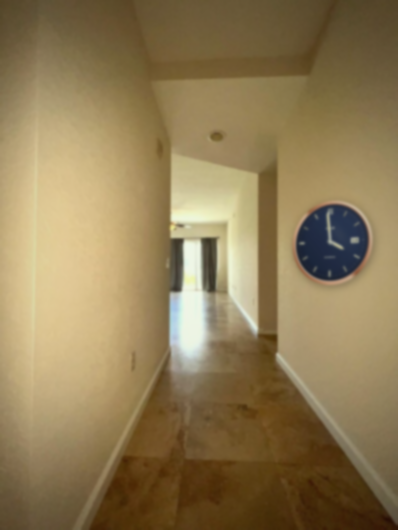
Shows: **3:59**
